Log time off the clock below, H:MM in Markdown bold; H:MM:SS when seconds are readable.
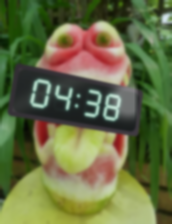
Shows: **4:38**
